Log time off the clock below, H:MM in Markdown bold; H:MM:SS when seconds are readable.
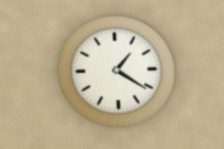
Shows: **1:21**
